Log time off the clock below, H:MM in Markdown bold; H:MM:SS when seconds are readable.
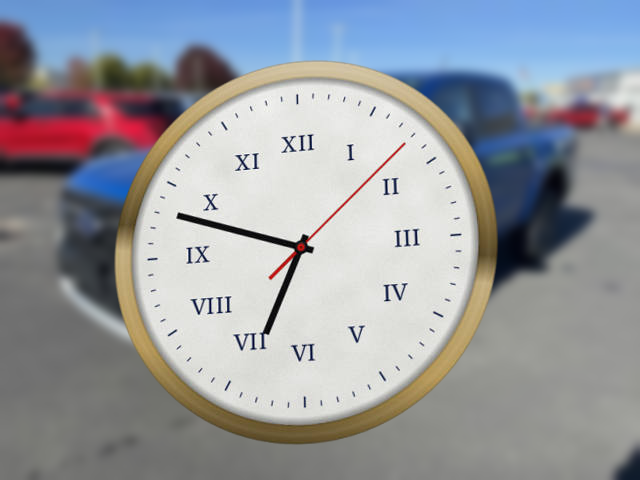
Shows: **6:48:08**
